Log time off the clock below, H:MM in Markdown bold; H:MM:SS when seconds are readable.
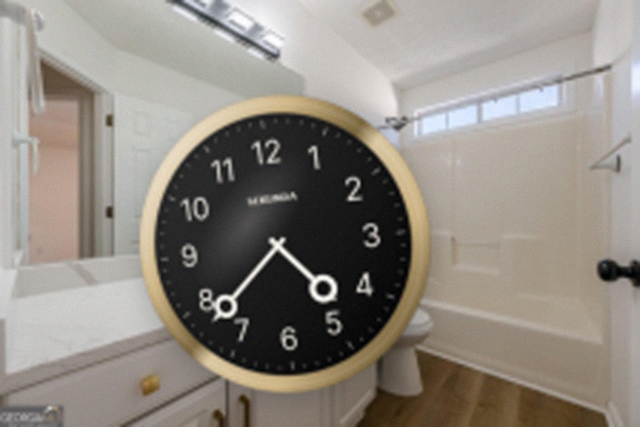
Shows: **4:38**
